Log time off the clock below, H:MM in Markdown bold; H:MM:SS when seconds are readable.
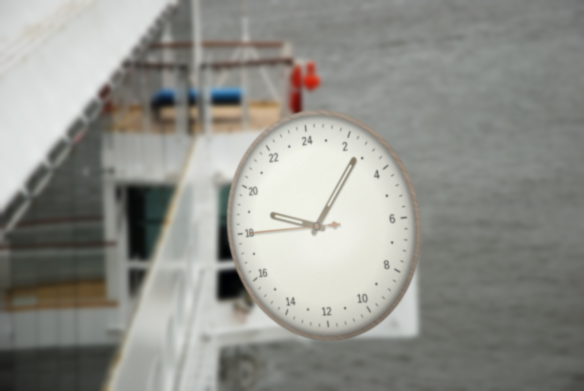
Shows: **19:06:45**
